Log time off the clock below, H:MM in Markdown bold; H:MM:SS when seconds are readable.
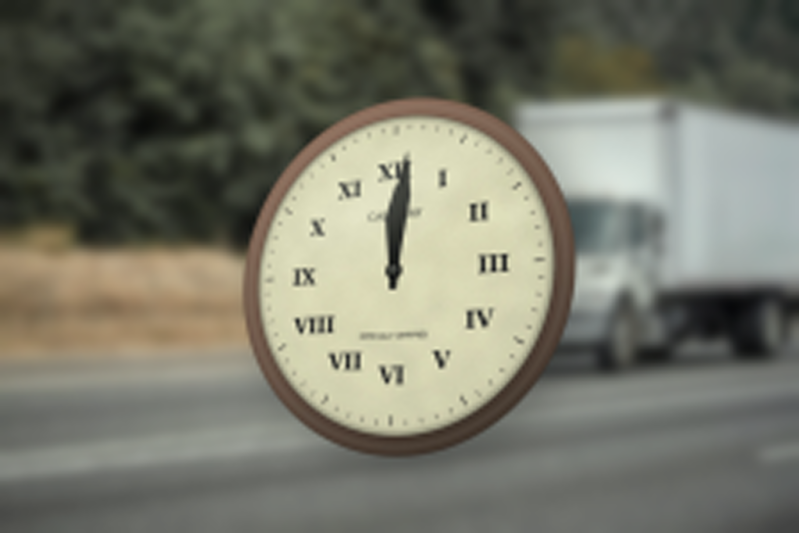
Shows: **12:01**
